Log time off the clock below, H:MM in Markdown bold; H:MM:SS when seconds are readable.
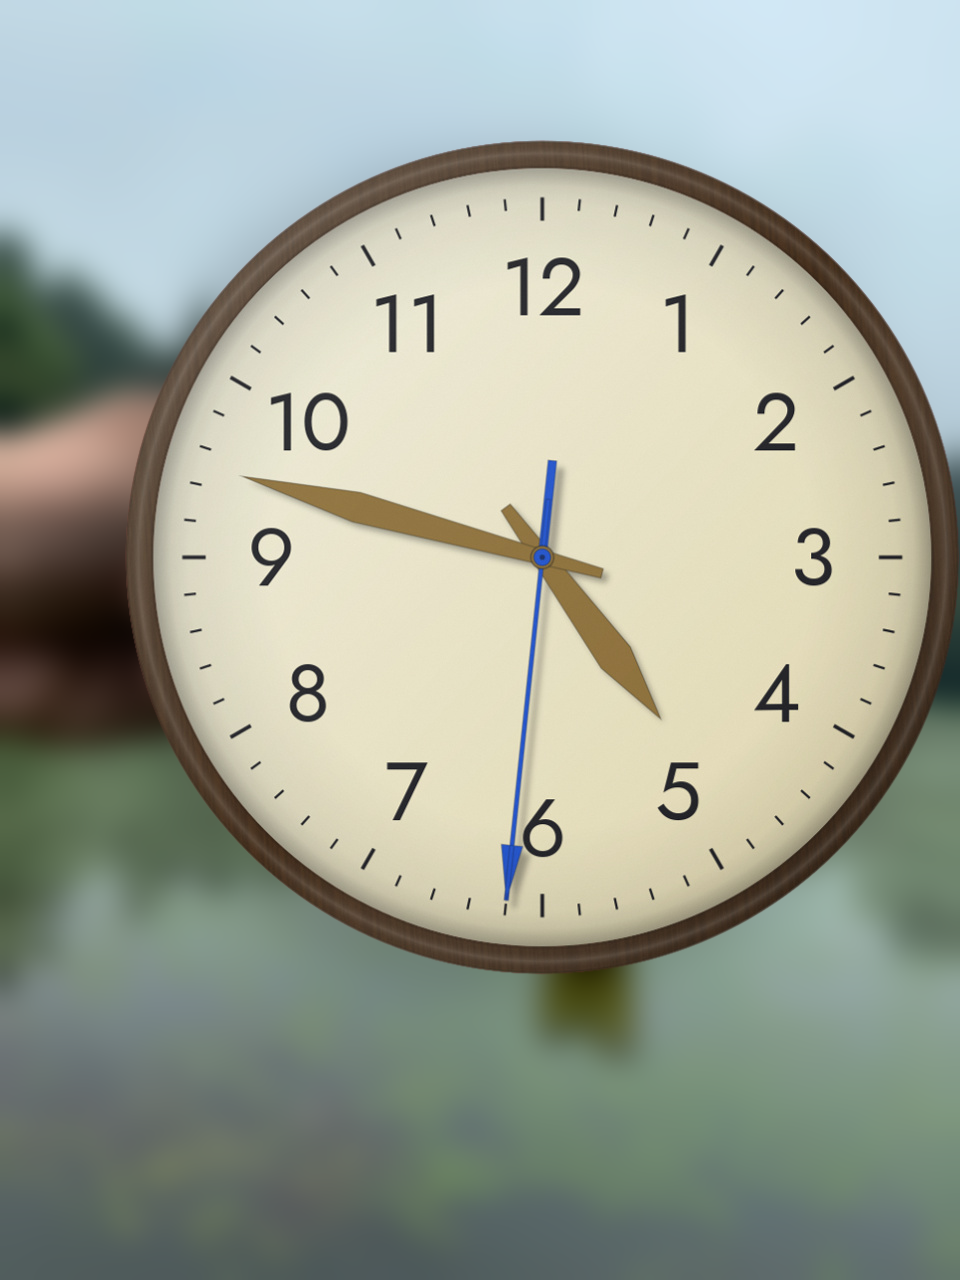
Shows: **4:47:31**
